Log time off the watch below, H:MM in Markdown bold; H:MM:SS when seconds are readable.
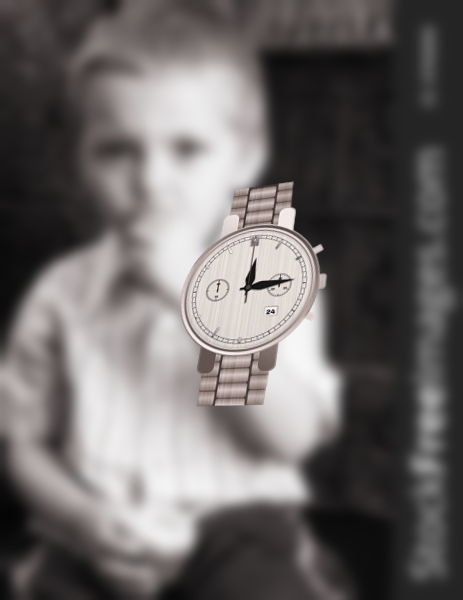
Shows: **12:14**
